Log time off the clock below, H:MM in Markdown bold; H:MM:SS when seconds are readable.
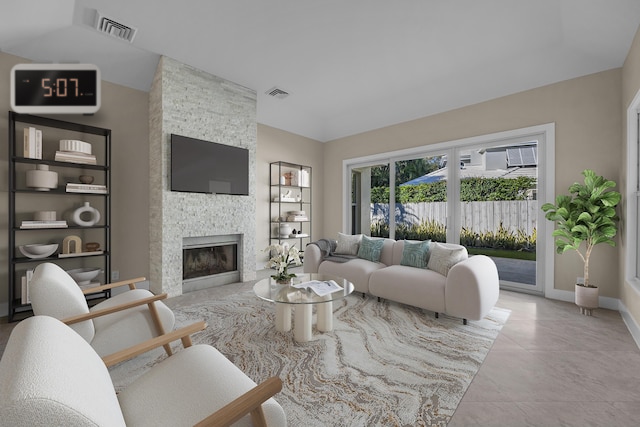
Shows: **5:07**
